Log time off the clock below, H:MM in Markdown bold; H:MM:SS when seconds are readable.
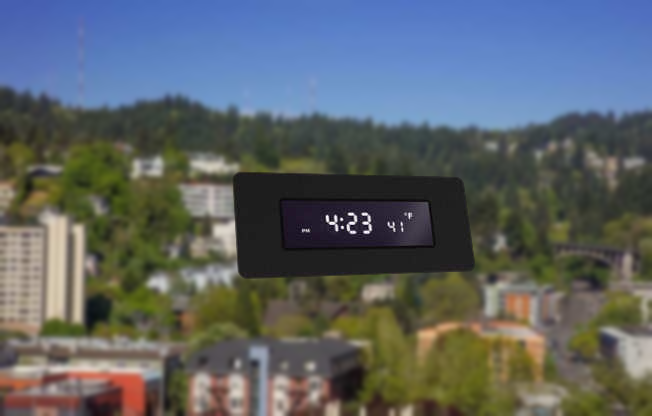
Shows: **4:23**
